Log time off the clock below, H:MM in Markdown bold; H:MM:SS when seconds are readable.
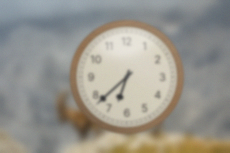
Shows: **6:38**
